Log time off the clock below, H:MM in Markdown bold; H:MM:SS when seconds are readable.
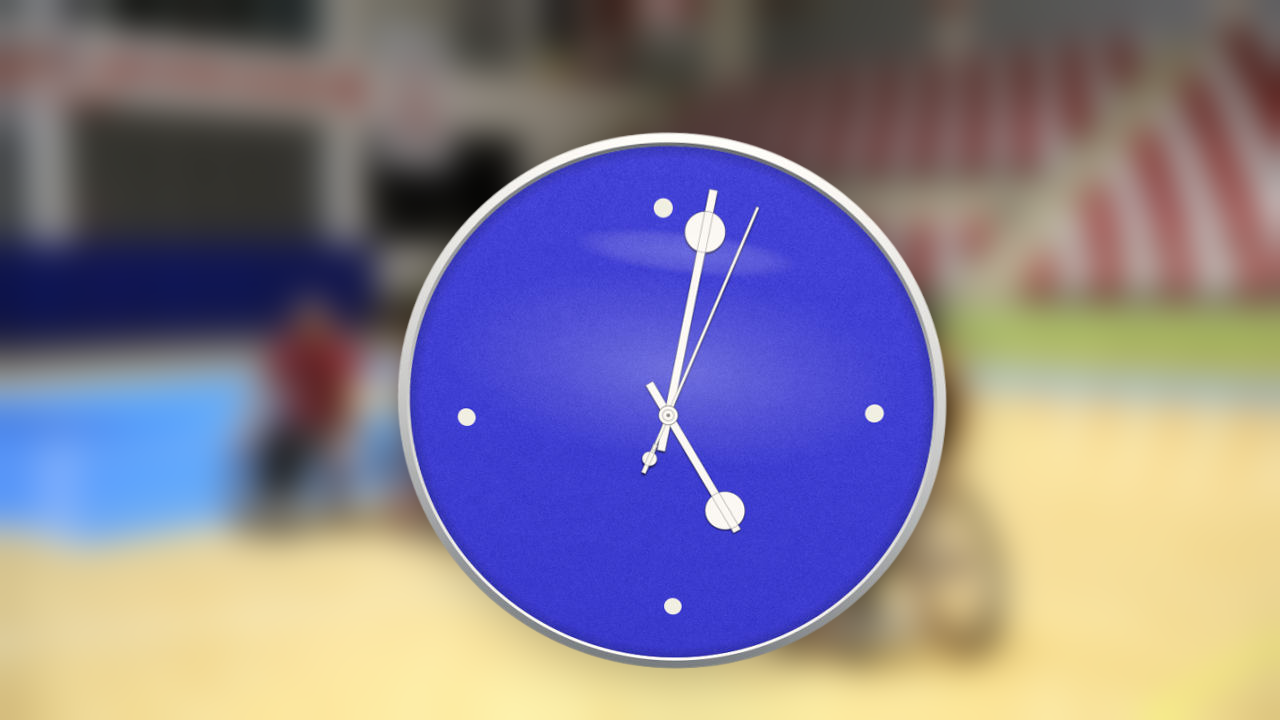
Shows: **5:02:04**
